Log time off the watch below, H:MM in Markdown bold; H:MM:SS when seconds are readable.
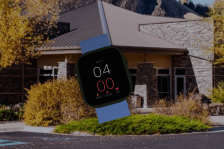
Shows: **4:00**
